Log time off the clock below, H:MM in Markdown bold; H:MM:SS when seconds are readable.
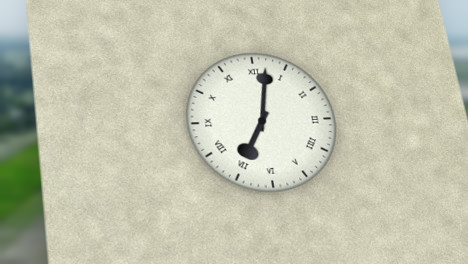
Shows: **7:02**
